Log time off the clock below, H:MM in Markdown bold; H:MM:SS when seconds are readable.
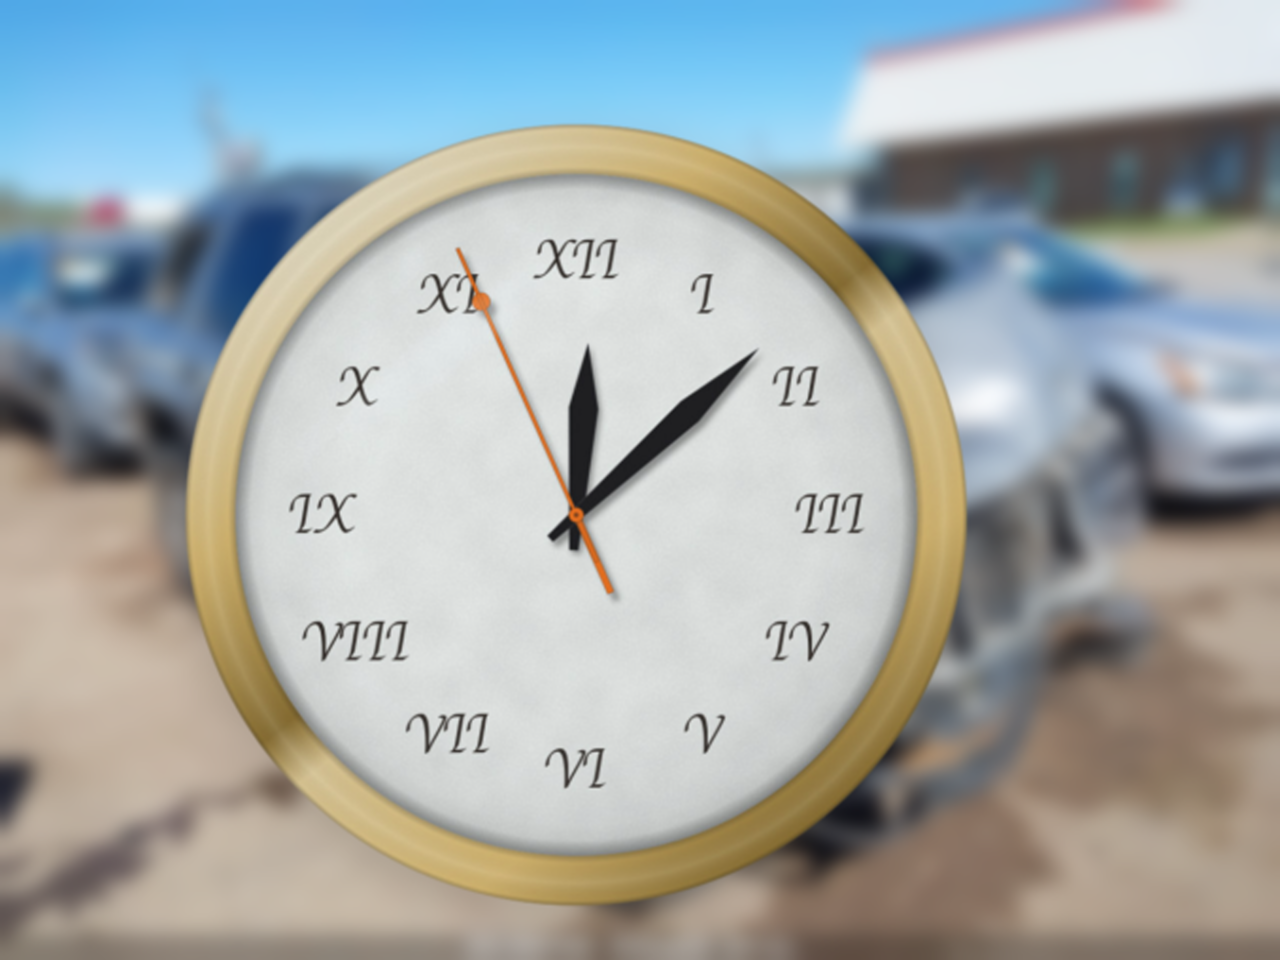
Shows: **12:07:56**
